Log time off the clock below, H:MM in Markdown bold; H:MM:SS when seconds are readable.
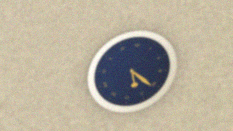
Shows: **5:21**
